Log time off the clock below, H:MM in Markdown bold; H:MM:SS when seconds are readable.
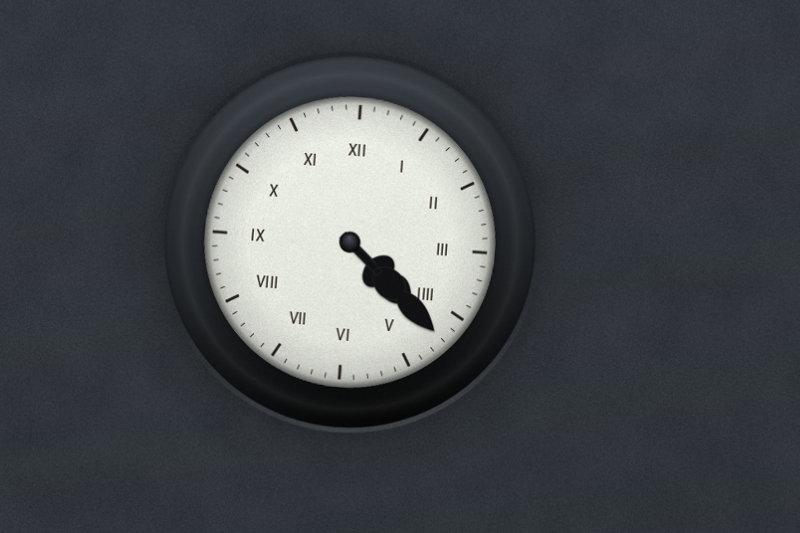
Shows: **4:22**
